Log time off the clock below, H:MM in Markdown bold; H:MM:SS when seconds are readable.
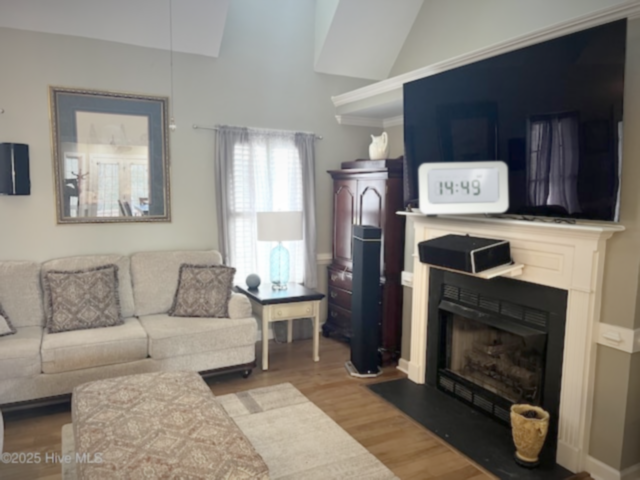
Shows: **14:49**
